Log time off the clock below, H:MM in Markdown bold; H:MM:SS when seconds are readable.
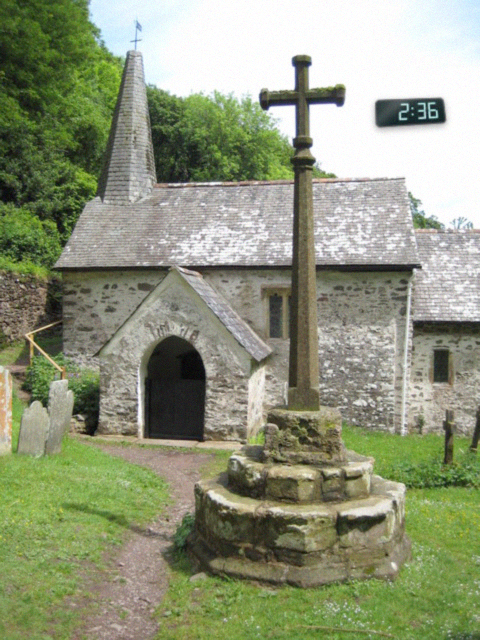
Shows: **2:36**
